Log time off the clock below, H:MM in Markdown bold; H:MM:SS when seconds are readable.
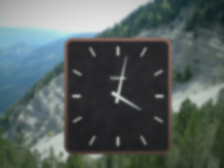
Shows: **4:02**
